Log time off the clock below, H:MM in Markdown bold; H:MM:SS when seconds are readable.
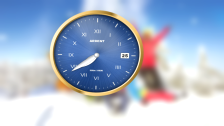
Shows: **7:39**
